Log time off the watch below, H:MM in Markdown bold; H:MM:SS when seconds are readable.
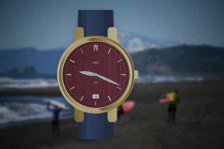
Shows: **9:19**
